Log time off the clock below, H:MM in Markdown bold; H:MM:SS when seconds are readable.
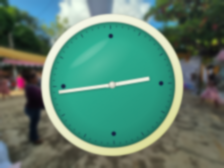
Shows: **2:44**
